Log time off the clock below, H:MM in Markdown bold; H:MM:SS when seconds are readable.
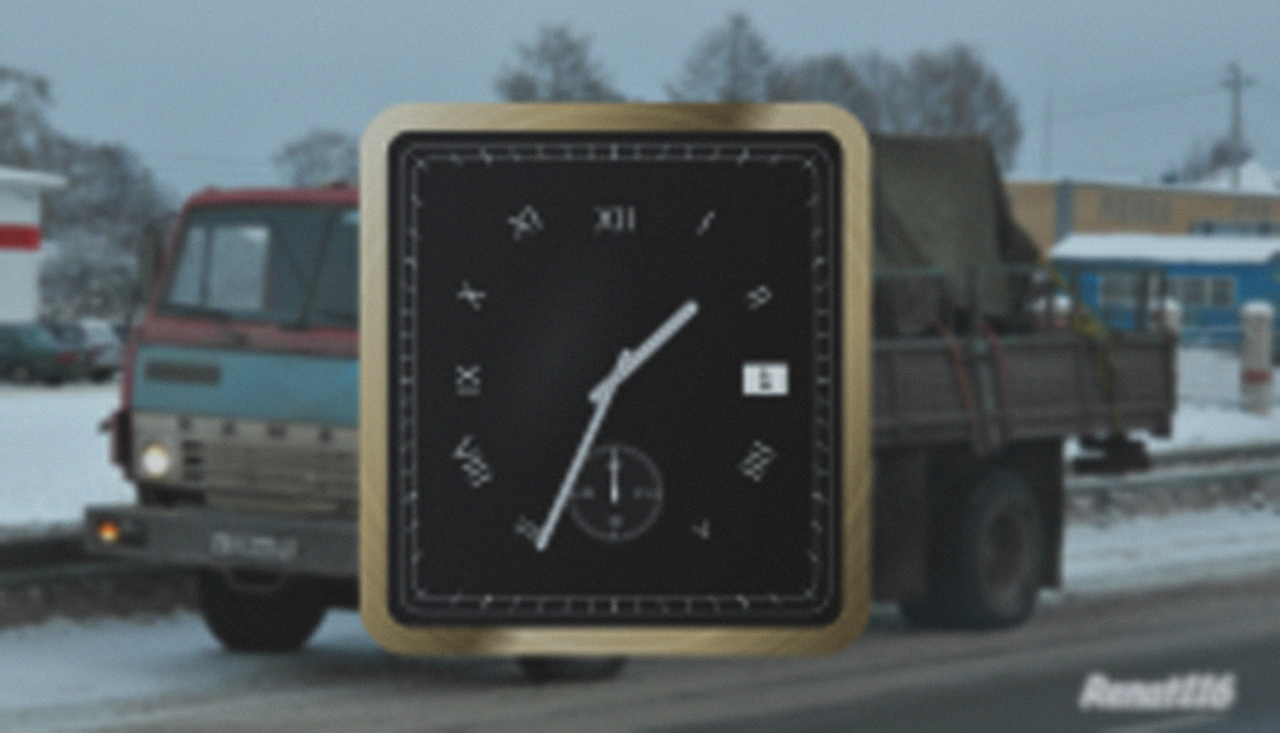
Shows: **1:34**
